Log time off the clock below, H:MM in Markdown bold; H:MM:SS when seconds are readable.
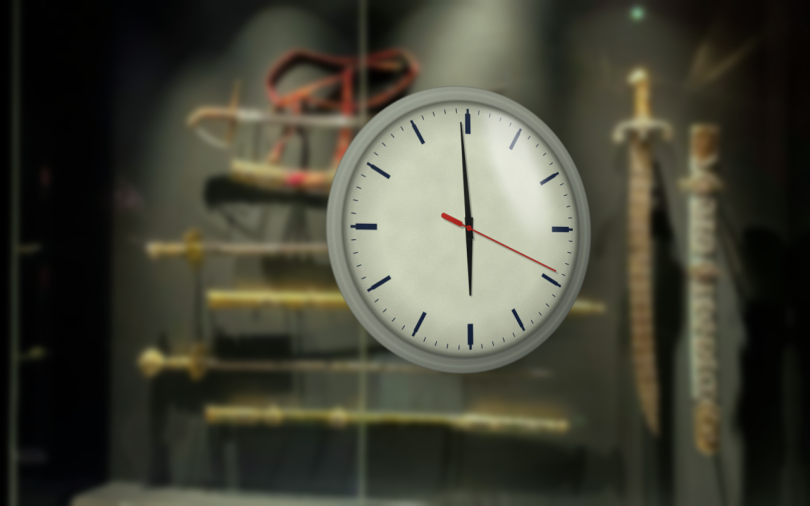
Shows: **5:59:19**
